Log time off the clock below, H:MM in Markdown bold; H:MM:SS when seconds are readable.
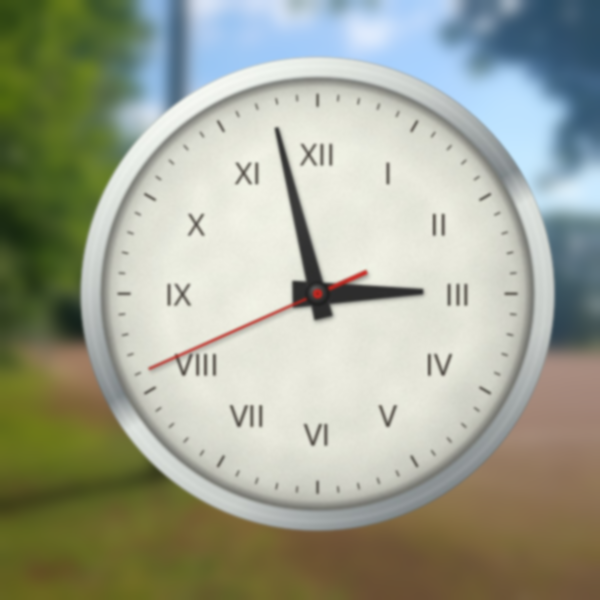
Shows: **2:57:41**
